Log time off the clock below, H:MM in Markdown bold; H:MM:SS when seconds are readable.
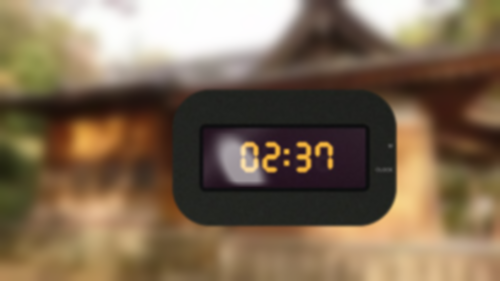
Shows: **2:37**
